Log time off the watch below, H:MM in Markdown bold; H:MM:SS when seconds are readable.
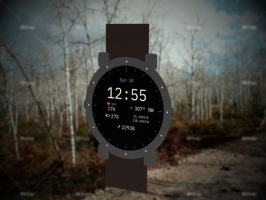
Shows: **12:55**
